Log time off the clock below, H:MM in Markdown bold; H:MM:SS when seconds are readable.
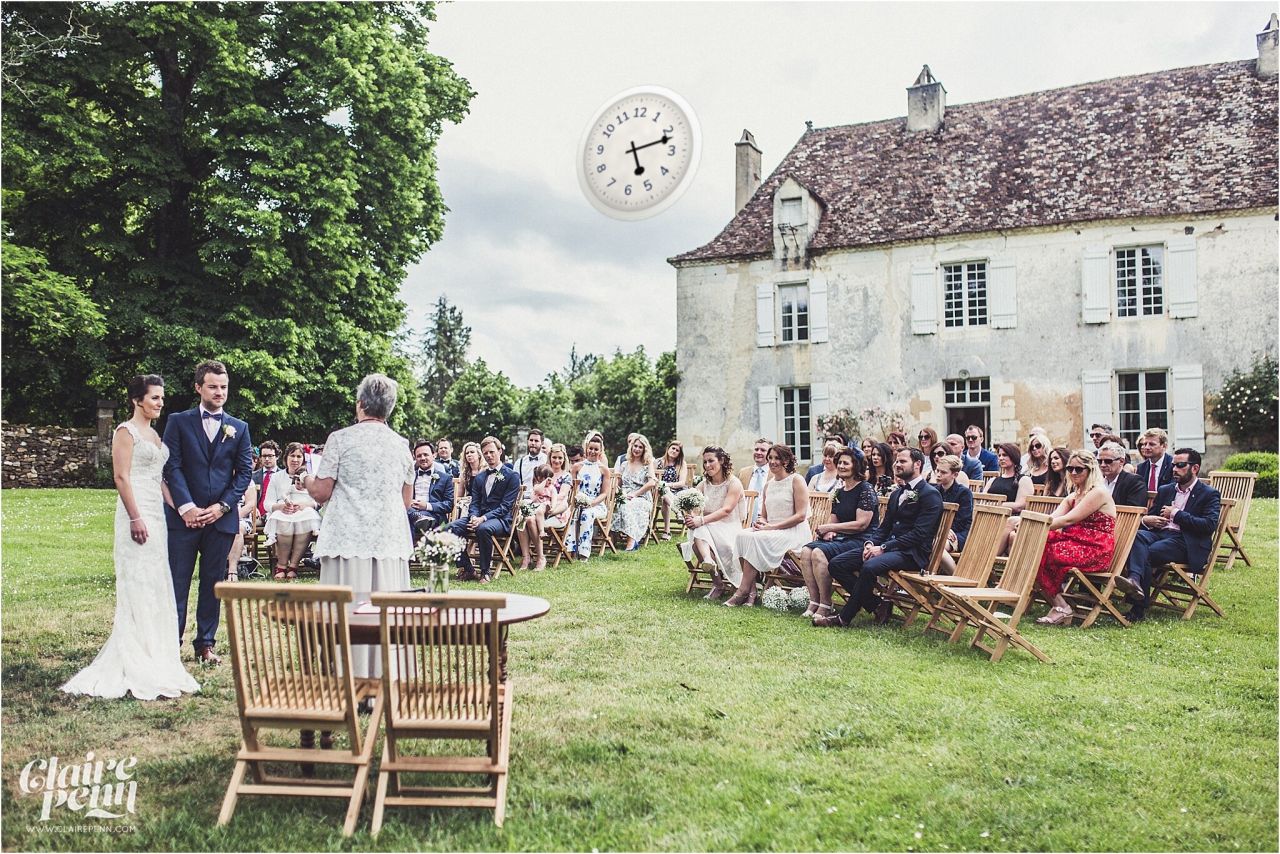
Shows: **5:12**
